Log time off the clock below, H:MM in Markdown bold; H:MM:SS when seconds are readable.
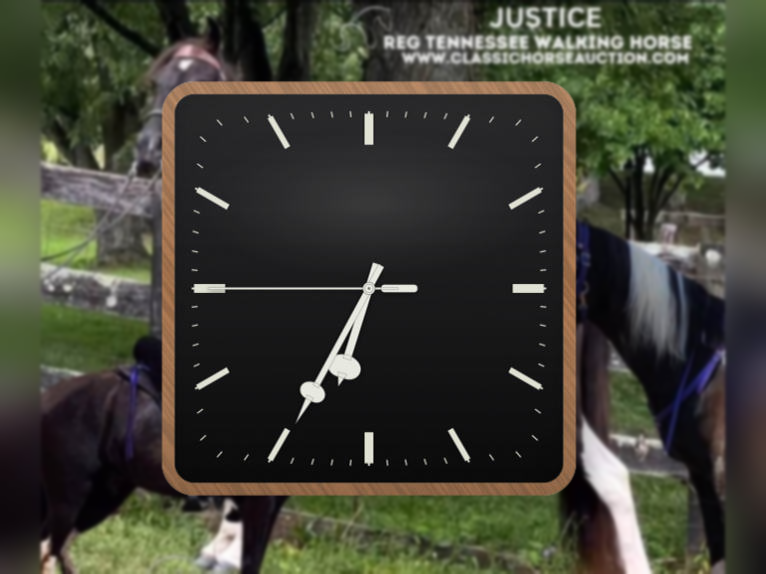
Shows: **6:34:45**
